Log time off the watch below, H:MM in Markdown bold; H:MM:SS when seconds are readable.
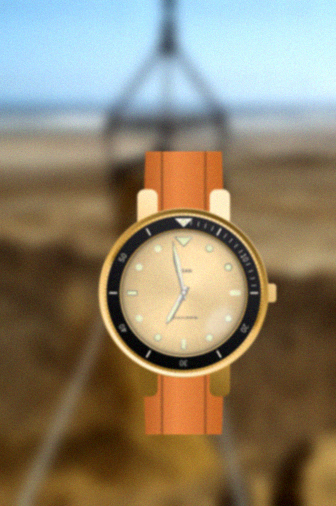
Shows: **6:58**
